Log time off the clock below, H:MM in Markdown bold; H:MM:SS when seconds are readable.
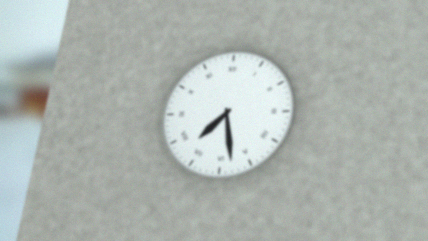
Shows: **7:28**
